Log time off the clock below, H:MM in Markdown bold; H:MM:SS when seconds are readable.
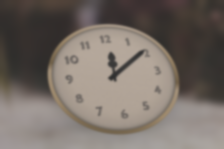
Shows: **12:09**
